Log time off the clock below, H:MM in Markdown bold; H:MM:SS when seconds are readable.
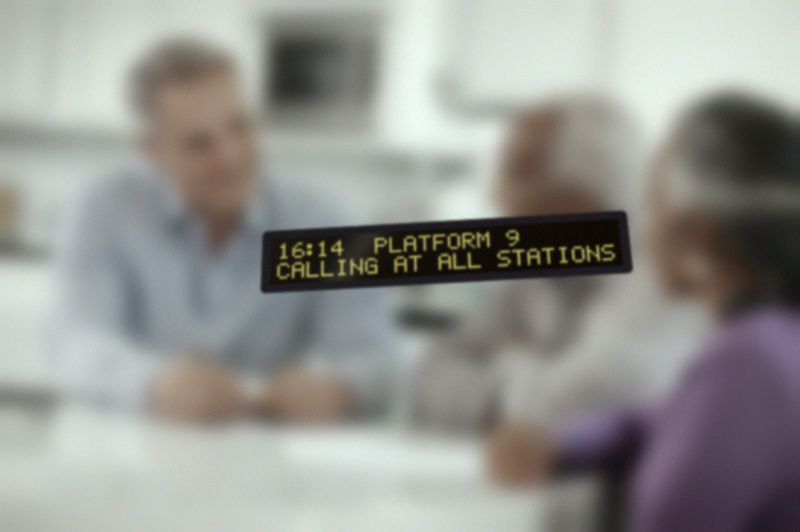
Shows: **16:14**
